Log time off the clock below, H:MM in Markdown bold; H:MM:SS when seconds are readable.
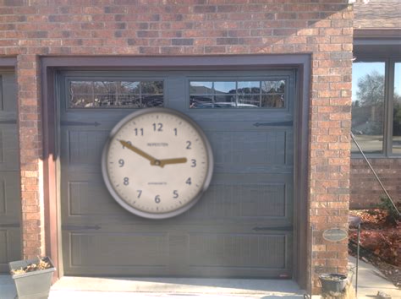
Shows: **2:50**
